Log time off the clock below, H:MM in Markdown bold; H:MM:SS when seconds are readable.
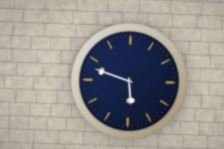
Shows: **5:48**
